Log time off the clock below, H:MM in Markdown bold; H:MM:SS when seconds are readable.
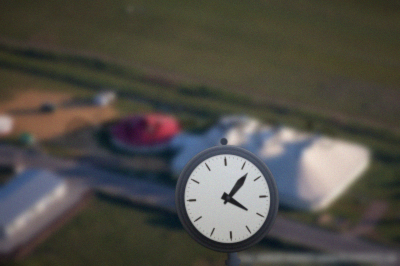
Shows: **4:07**
